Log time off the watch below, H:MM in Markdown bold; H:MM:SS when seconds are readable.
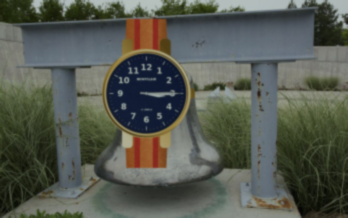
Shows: **3:15**
